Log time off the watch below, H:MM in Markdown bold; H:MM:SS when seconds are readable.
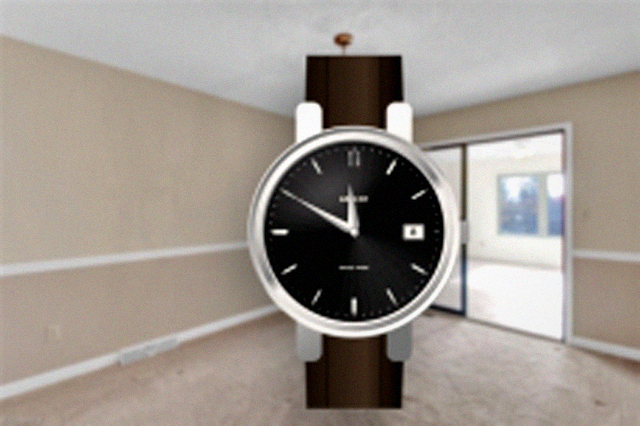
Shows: **11:50**
